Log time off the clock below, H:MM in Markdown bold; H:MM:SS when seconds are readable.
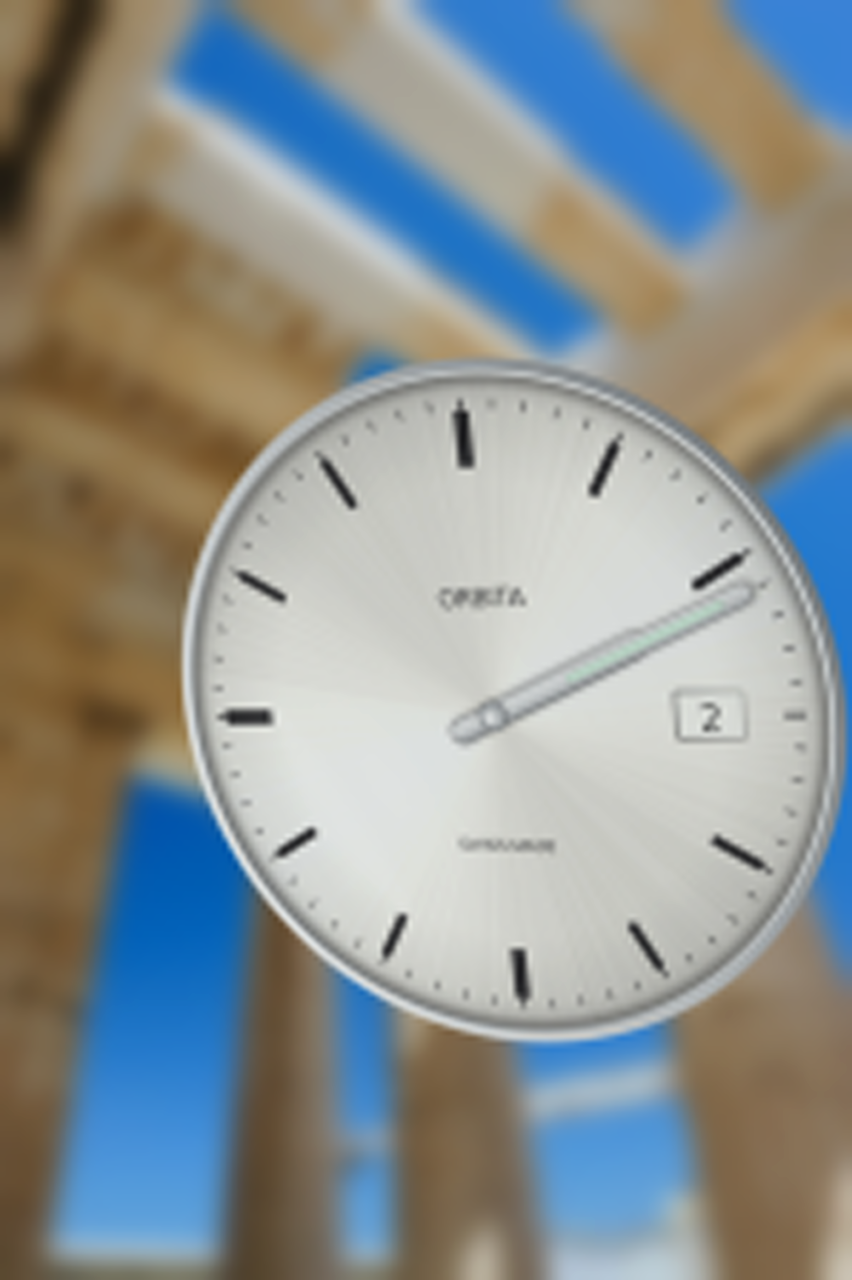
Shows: **2:11**
